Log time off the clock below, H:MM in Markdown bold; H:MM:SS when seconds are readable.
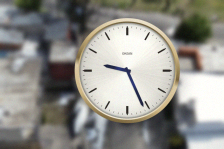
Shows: **9:26**
